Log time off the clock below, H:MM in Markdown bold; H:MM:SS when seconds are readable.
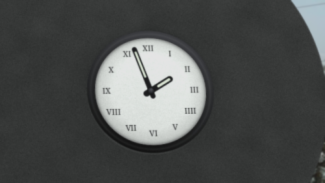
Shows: **1:57**
